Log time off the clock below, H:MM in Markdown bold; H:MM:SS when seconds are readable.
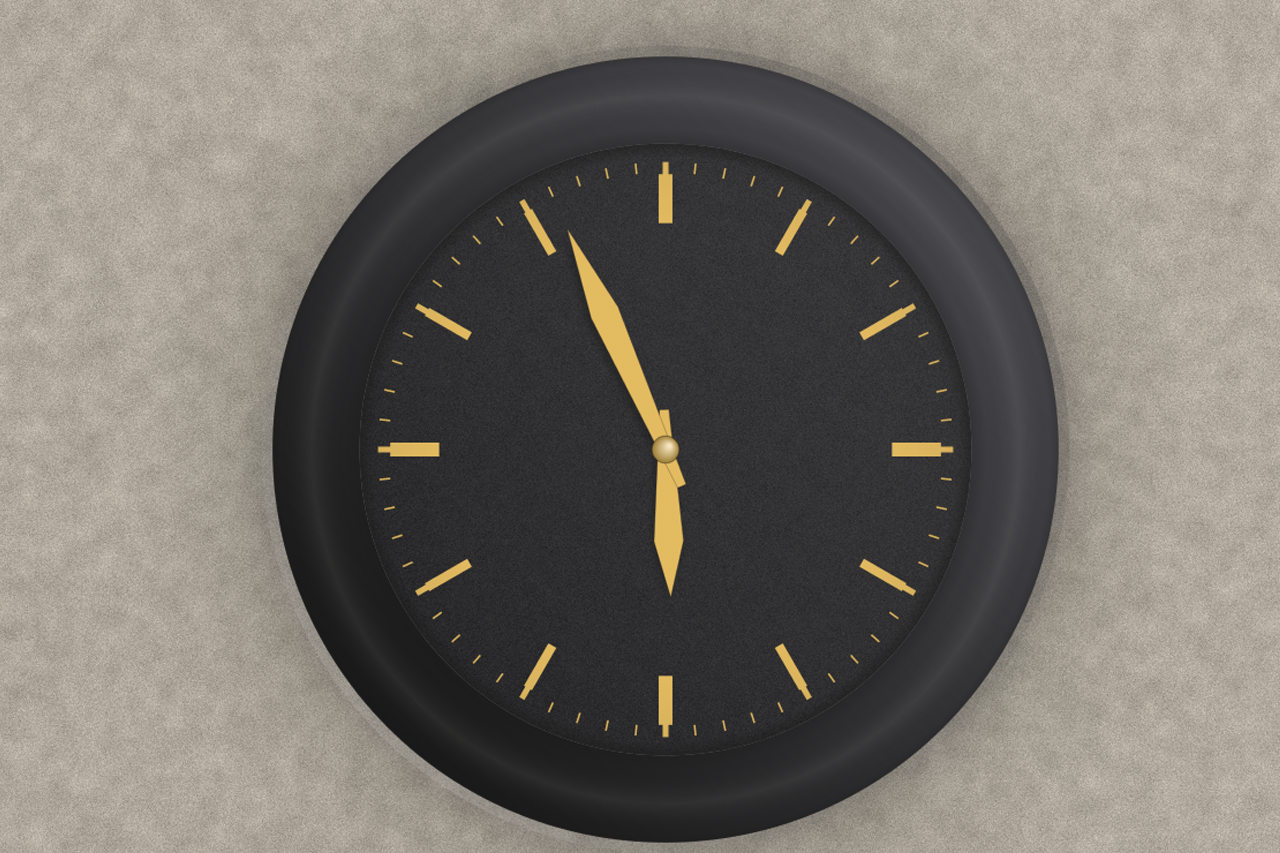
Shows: **5:56**
